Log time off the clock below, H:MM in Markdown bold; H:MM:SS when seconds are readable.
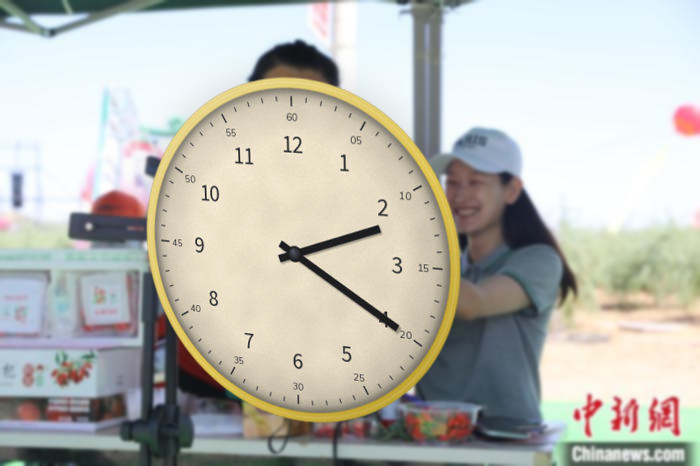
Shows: **2:20**
